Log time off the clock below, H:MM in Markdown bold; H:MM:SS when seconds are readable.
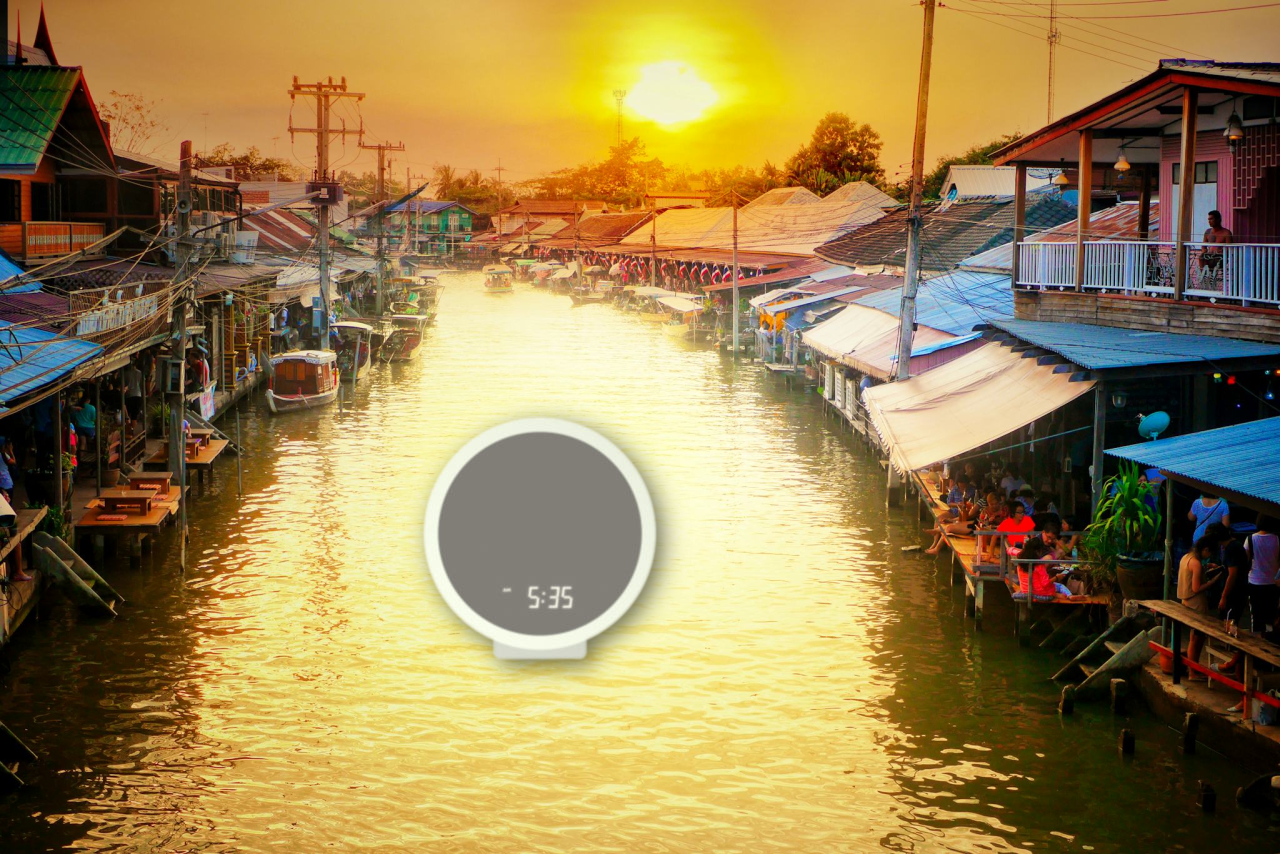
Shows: **5:35**
